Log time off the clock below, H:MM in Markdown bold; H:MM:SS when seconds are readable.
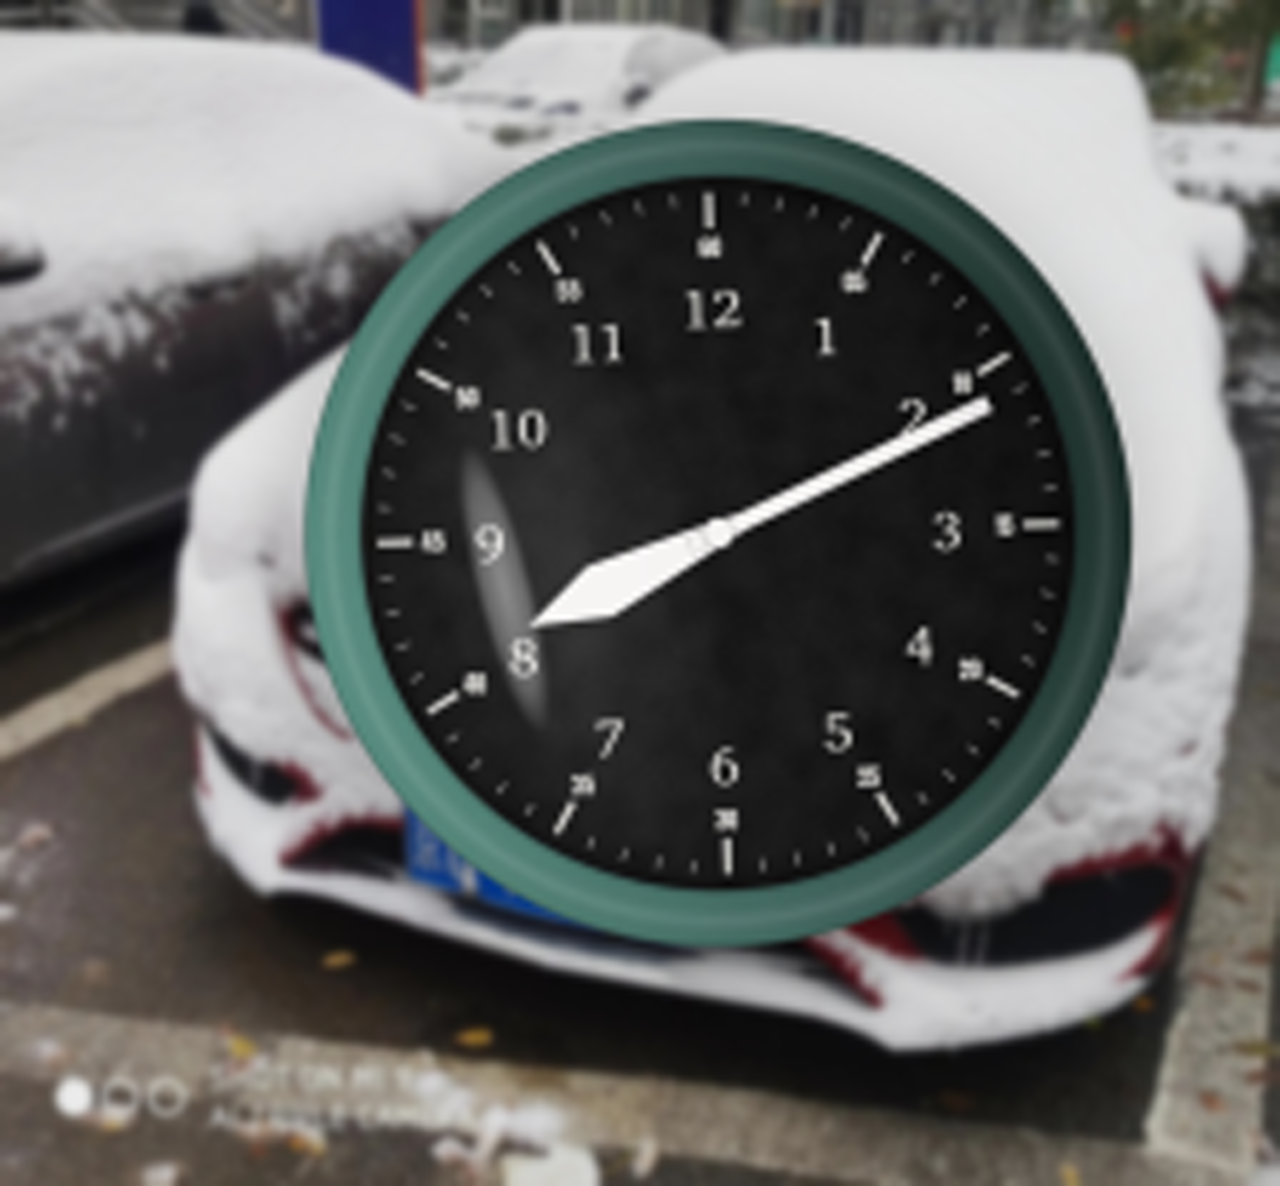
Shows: **8:11**
